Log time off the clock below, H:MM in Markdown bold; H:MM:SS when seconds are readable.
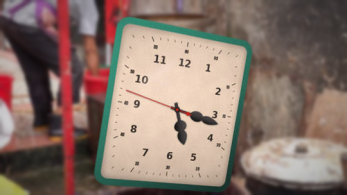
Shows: **5:16:47**
